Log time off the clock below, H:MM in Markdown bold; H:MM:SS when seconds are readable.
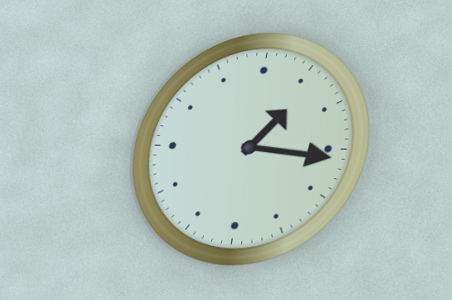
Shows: **1:16**
